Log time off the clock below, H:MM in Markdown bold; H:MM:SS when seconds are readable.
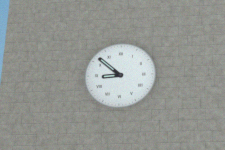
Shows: **8:52**
